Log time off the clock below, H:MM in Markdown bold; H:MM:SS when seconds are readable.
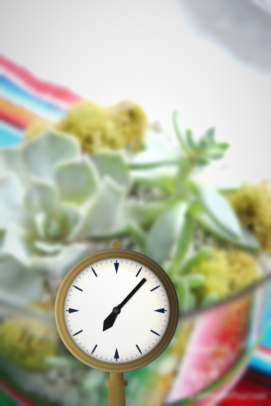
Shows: **7:07**
